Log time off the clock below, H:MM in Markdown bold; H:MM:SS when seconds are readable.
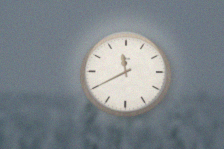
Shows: **11:40**
